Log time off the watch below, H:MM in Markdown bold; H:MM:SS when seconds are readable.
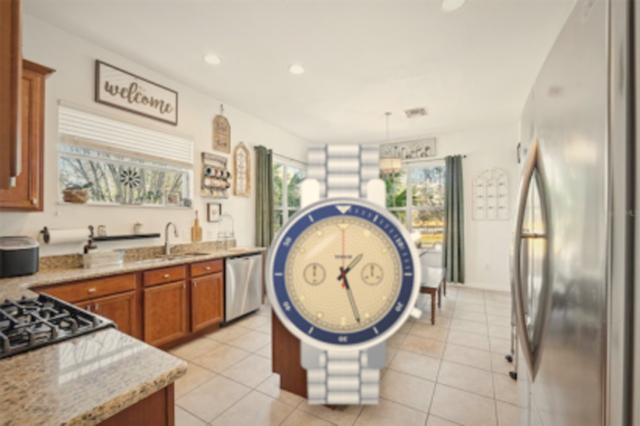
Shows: **1:27**
